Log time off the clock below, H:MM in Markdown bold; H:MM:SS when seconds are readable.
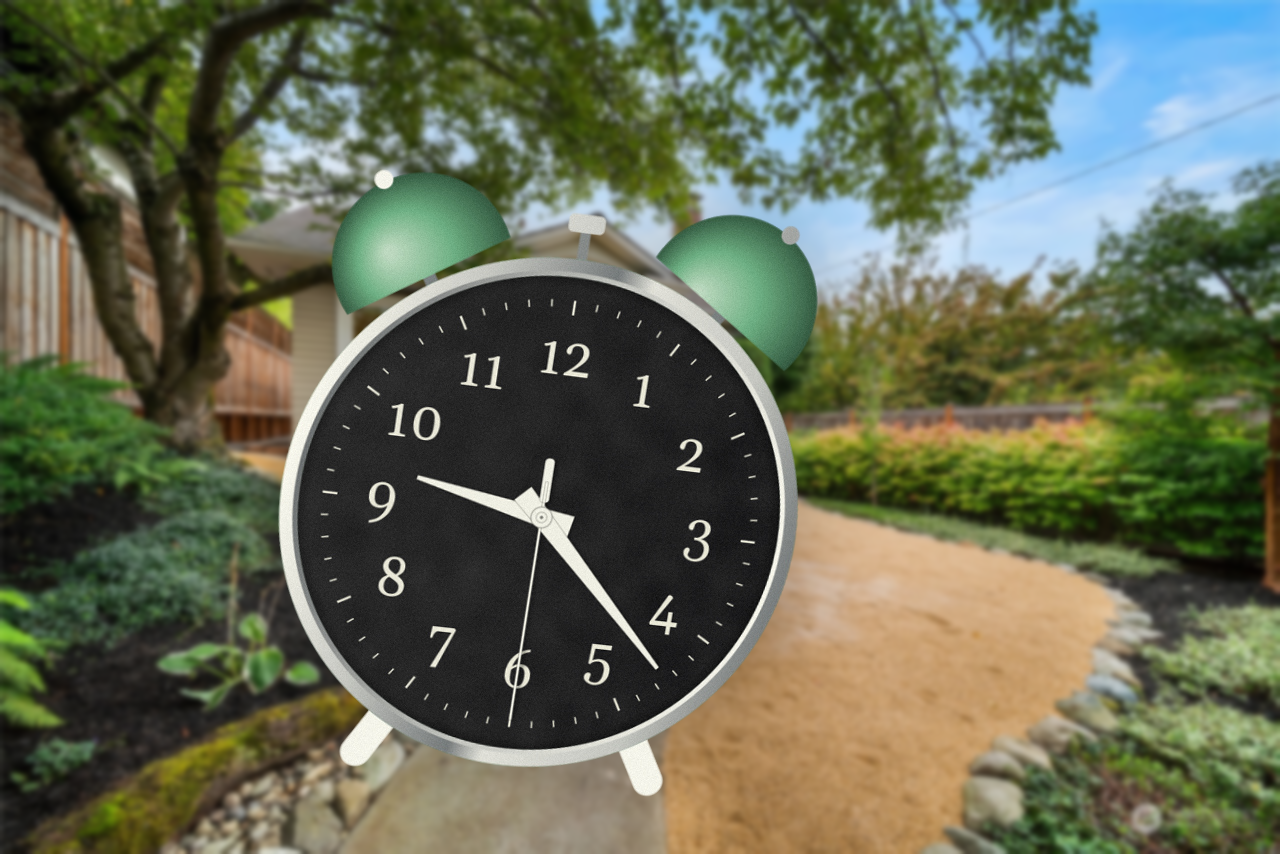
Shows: **9:22:30**
